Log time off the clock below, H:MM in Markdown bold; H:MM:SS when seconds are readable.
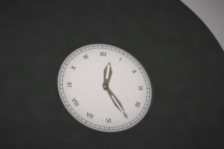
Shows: **12:25**
